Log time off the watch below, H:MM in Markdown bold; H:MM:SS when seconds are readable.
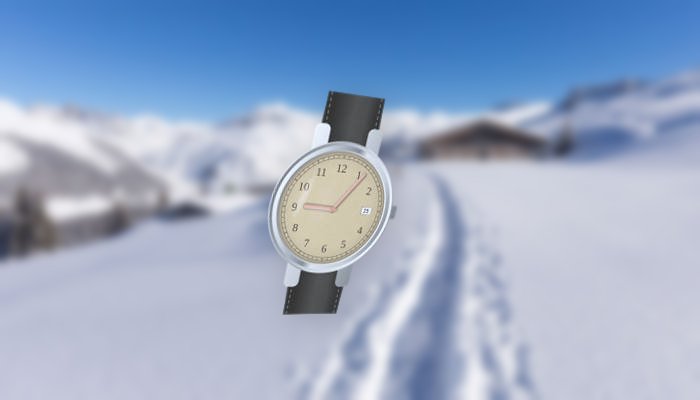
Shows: **9:06**
